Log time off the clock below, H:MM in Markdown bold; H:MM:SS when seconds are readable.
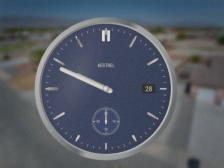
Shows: **9:49**
